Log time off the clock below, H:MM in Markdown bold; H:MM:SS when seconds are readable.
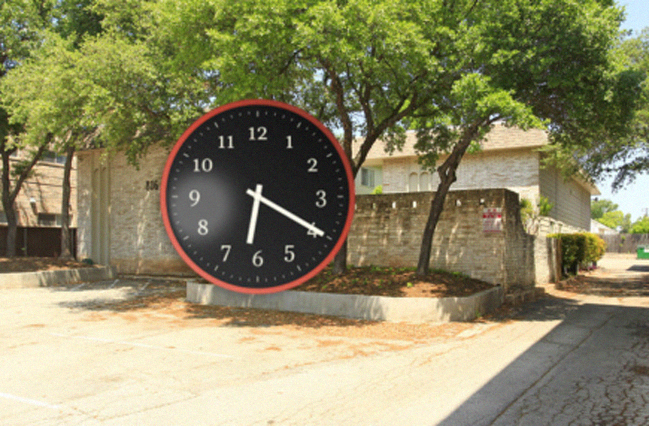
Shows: **6:20**
